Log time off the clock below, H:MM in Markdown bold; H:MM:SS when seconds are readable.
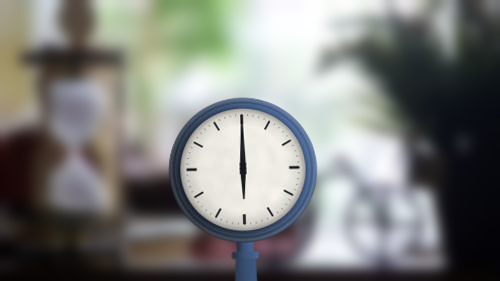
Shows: **6:00**
